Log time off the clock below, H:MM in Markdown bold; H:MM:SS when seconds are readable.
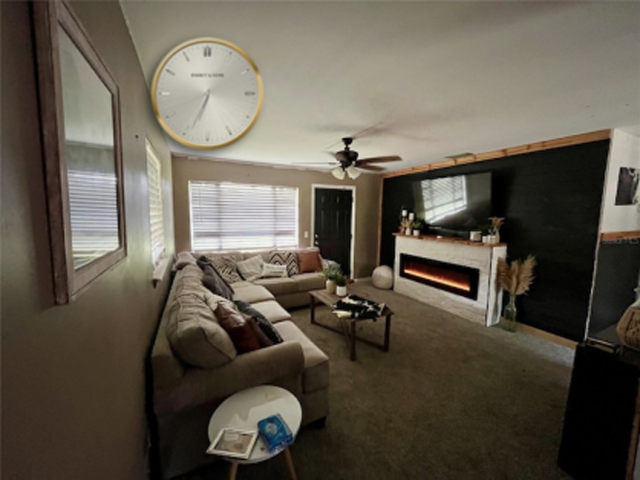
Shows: **6:34**
